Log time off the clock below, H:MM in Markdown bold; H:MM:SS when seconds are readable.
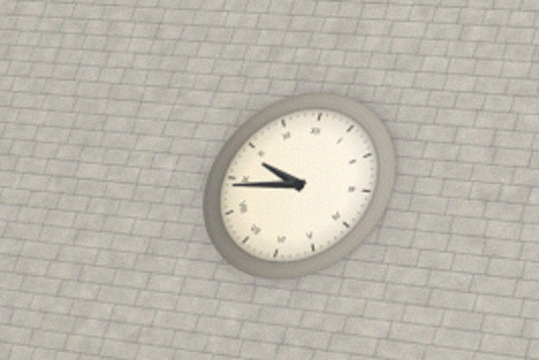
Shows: **9:44**
